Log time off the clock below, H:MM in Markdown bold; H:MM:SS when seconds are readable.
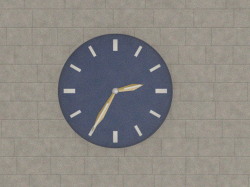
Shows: **2:35**
